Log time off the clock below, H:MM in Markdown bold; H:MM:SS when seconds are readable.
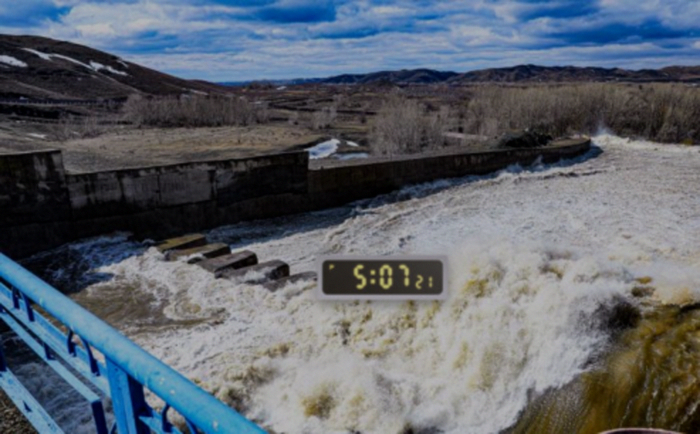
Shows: **5:07:21**
